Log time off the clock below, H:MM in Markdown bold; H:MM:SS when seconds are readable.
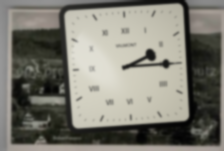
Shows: **2:15**
